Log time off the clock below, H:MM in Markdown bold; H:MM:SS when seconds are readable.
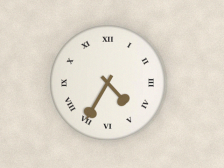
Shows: **4:35**
